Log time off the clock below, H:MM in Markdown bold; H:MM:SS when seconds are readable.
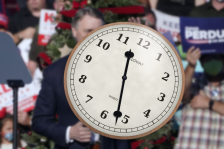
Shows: **11:27**
